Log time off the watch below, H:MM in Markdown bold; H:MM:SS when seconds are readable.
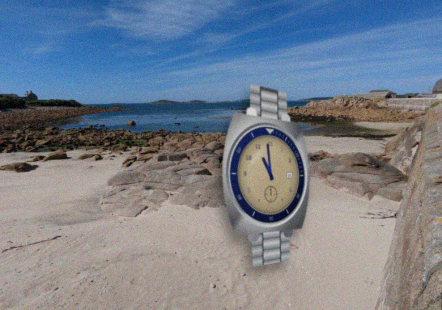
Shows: **10:59**
